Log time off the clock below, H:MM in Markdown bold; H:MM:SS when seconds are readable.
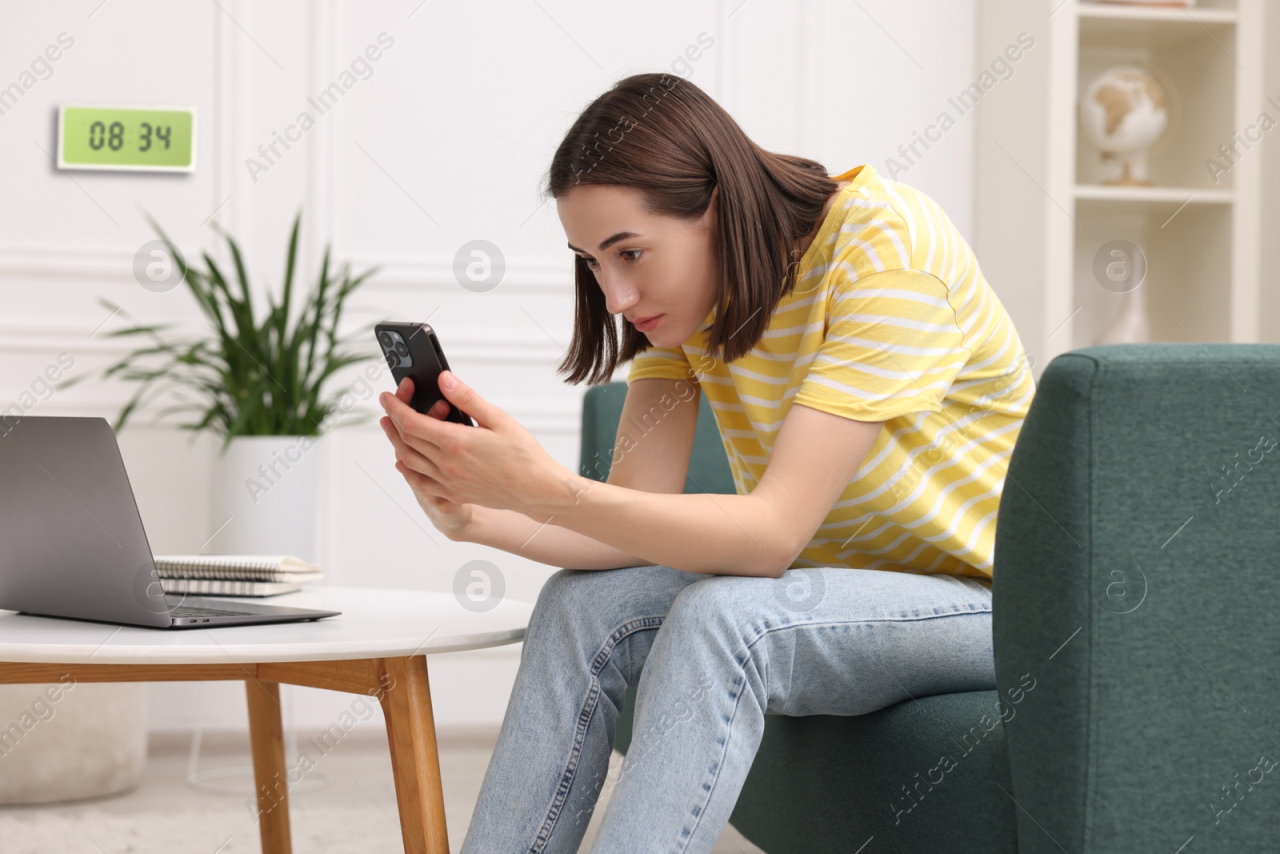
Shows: **8:34**
